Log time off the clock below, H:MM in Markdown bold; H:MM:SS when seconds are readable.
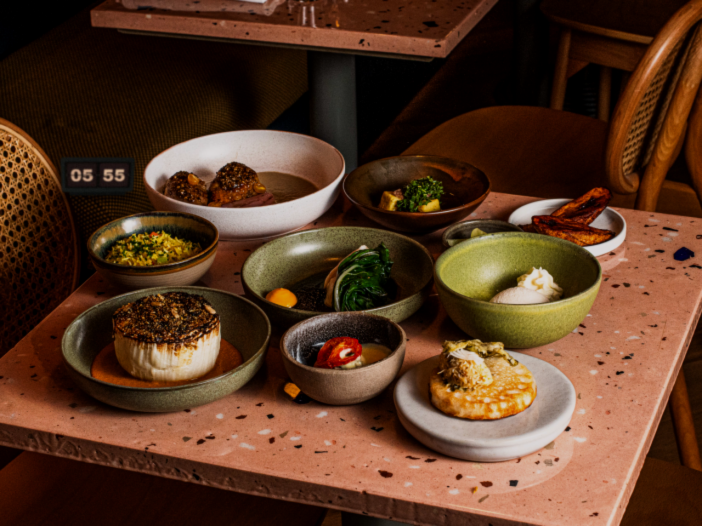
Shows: **5:55**
